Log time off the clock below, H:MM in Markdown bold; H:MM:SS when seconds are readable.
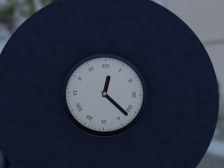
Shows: **12:22**
